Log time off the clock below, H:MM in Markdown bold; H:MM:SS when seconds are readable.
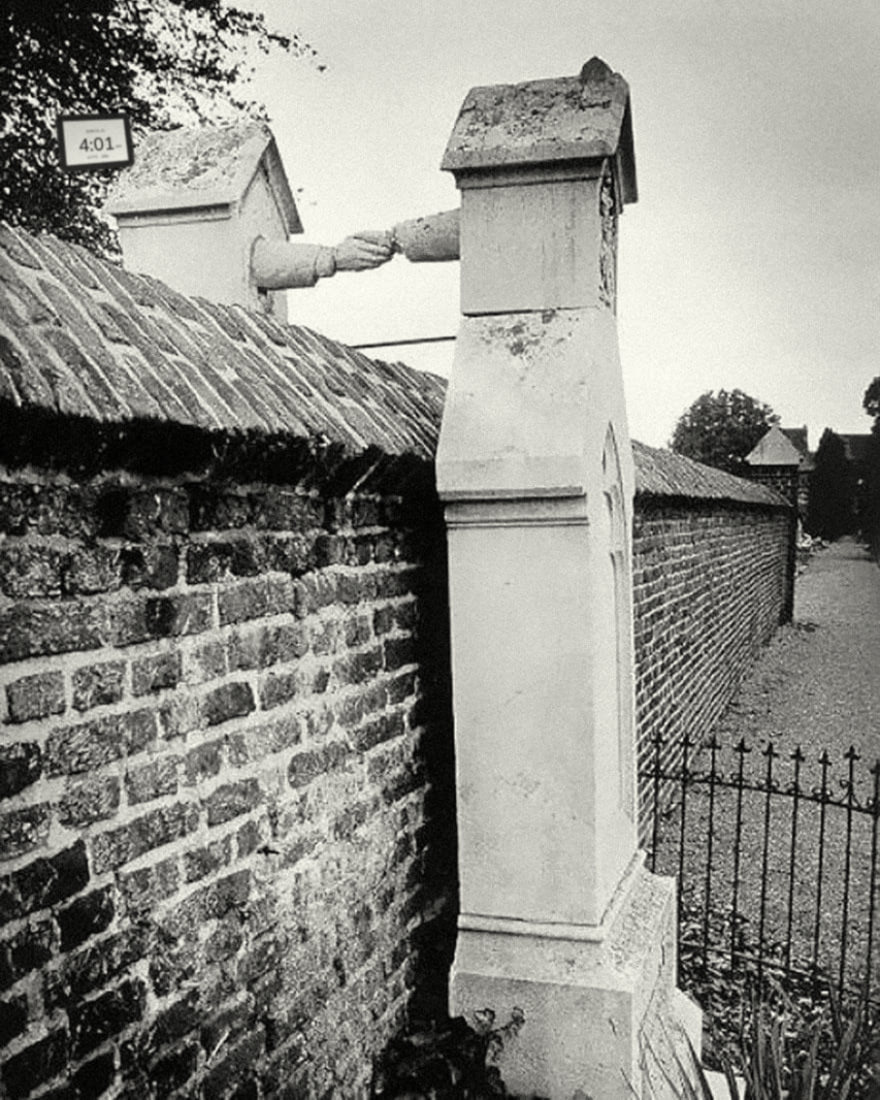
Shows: **4:01**
